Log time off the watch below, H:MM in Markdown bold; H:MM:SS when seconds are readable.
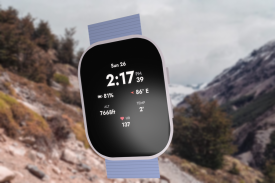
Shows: **2:17**
